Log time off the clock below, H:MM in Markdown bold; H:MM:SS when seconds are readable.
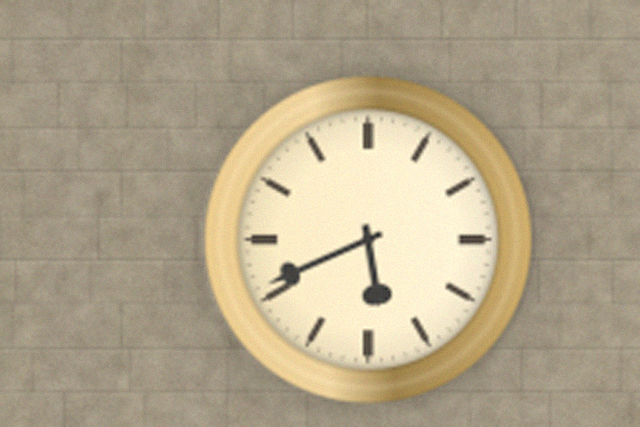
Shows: **5:41**
